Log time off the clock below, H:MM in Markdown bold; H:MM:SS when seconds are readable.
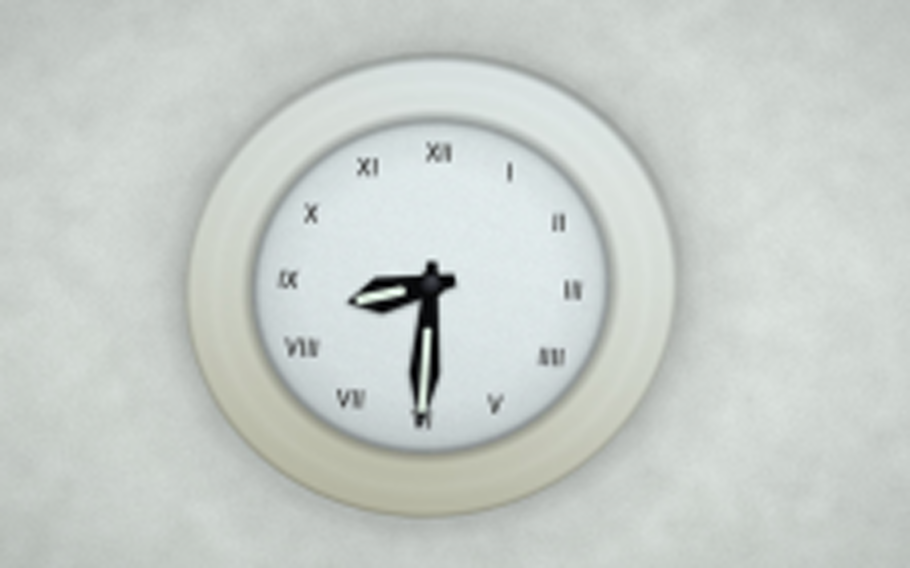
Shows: **8:30**
